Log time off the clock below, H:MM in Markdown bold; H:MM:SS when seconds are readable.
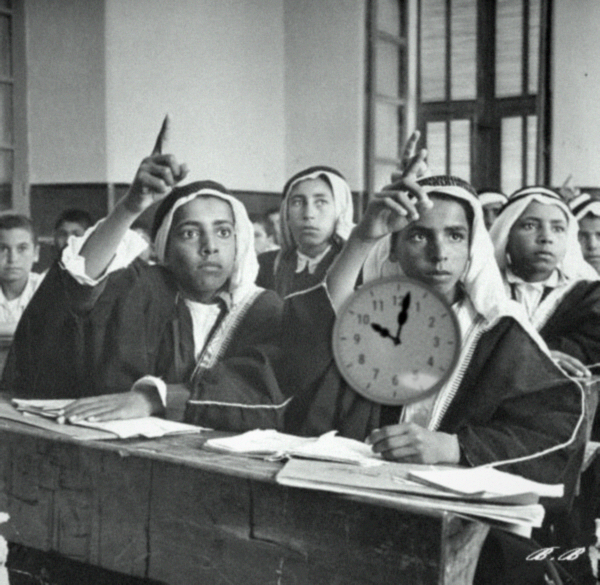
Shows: **10:02**
